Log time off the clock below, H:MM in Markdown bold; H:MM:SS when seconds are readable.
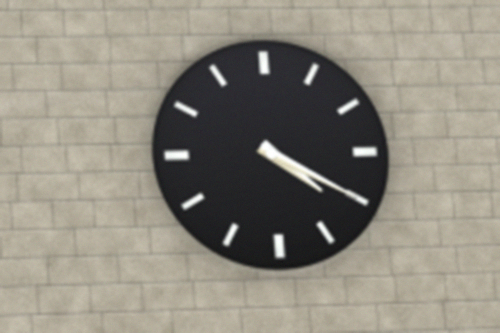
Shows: **4:20**
